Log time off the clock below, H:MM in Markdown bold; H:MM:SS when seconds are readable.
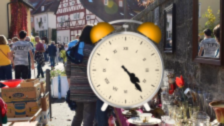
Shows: **4:24**
